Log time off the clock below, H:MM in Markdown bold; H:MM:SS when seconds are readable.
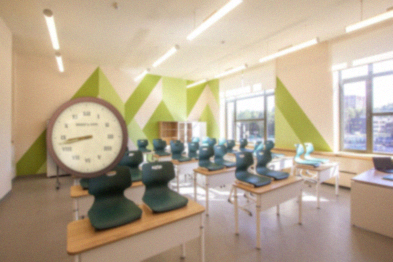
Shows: **8:43**
